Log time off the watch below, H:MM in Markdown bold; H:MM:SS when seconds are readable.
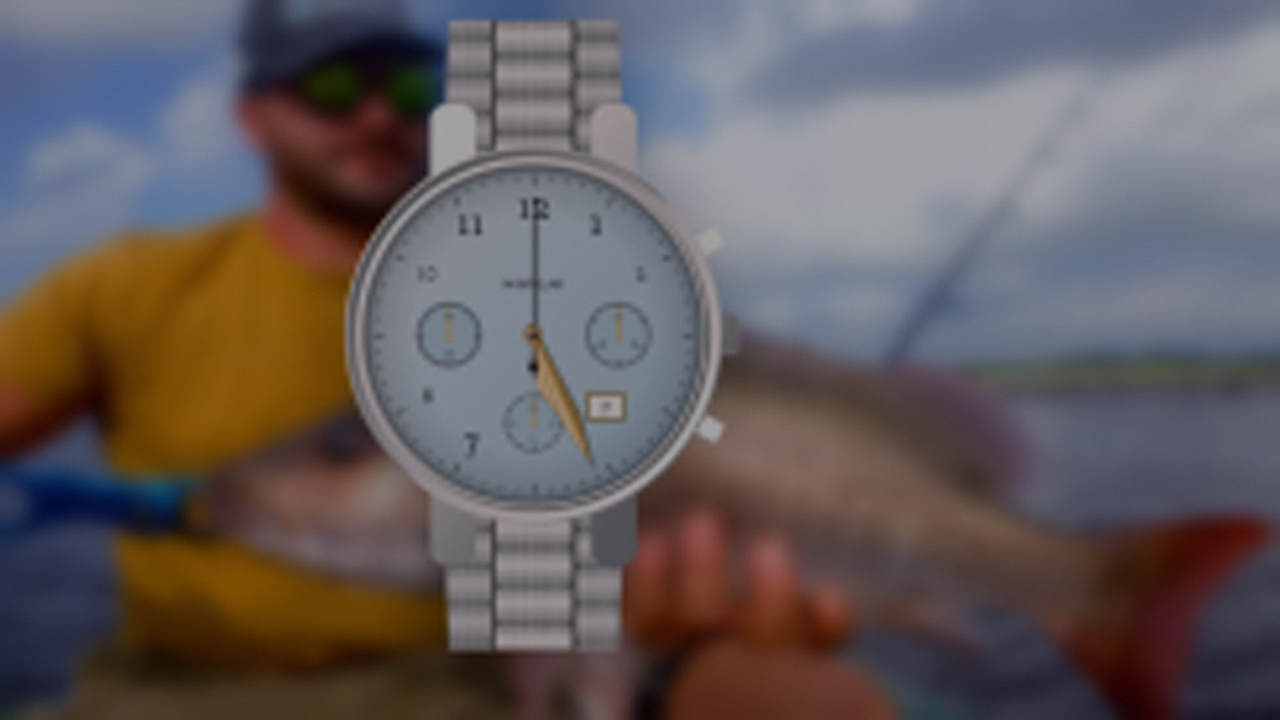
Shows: **5:26**
